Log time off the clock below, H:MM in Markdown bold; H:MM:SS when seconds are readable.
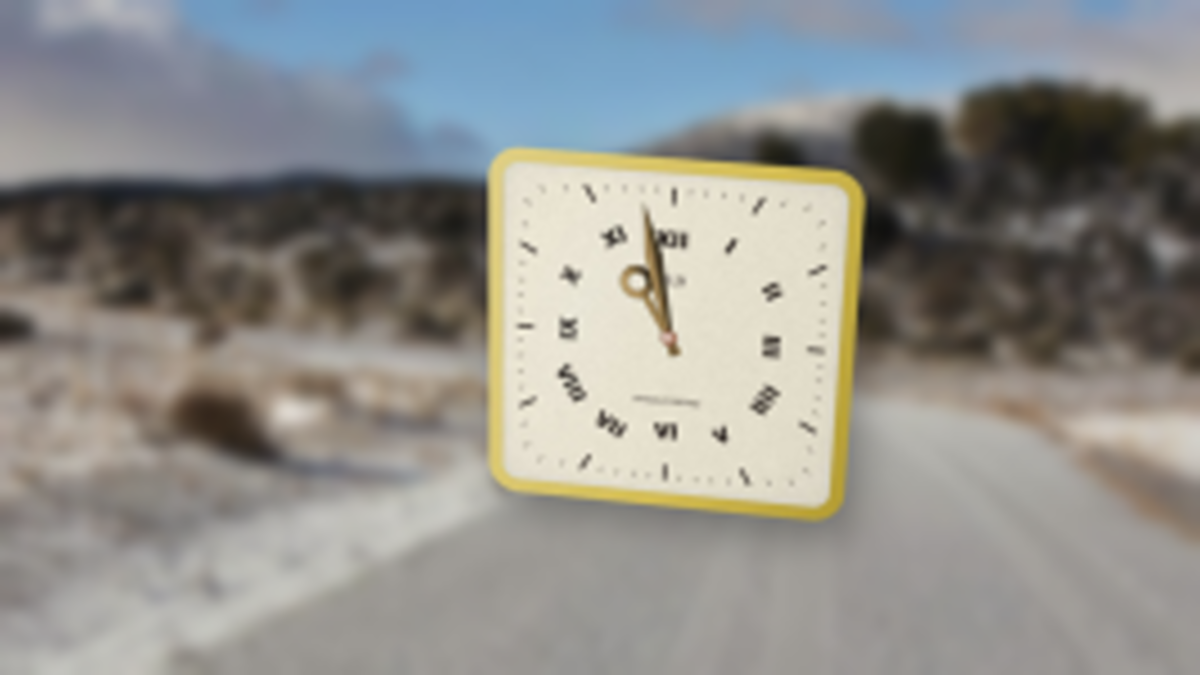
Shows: **10:58**
